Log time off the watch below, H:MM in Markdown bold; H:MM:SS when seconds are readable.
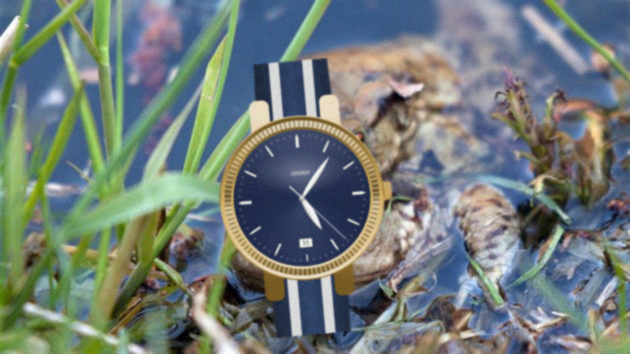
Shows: **5:06:23**
